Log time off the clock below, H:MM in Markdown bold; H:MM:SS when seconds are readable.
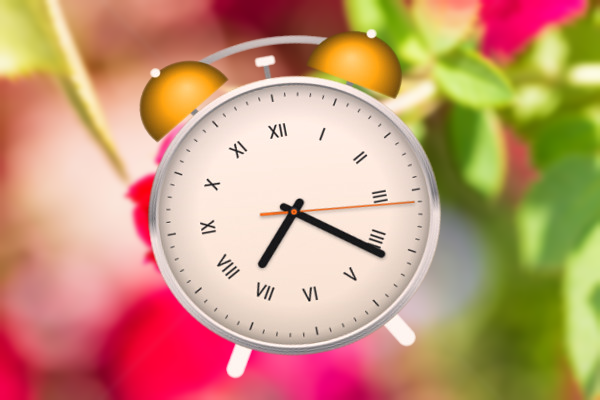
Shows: **7:21:16**
